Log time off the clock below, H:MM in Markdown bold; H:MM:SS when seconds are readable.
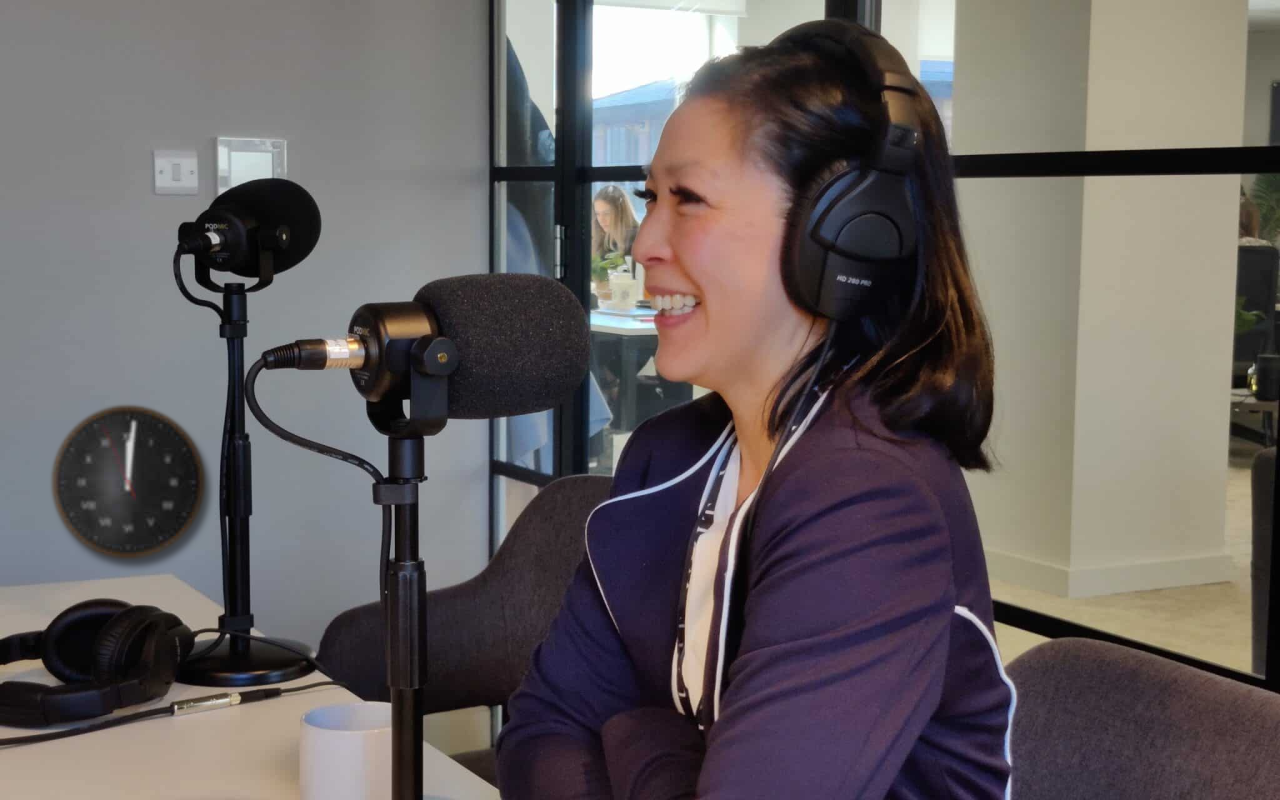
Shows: **12:00:56**
